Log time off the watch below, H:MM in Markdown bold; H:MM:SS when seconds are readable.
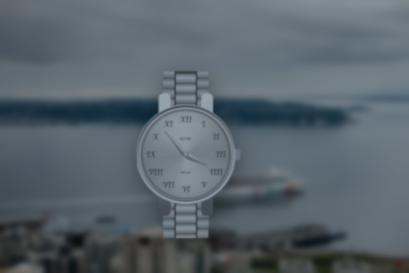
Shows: **3:53**
